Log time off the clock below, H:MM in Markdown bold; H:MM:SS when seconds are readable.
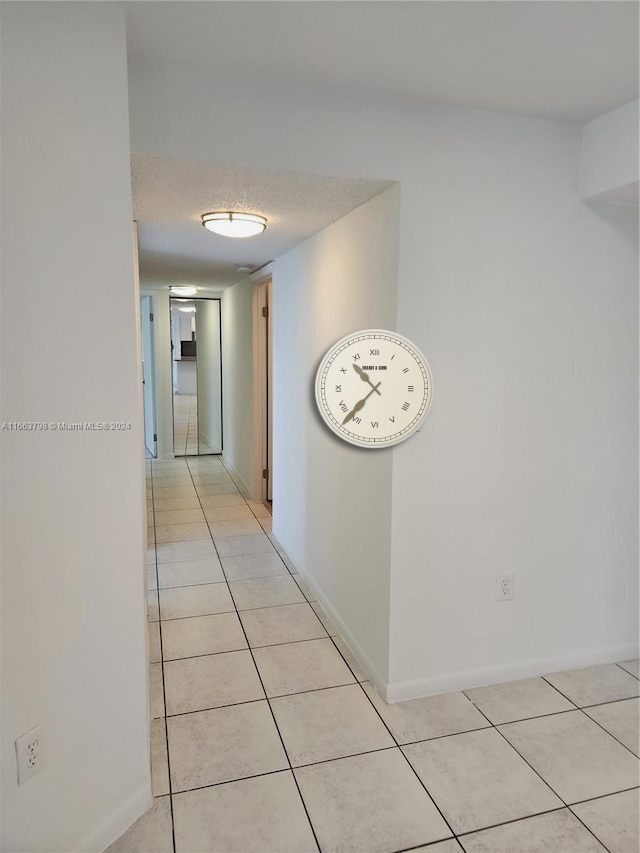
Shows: **10:37**
